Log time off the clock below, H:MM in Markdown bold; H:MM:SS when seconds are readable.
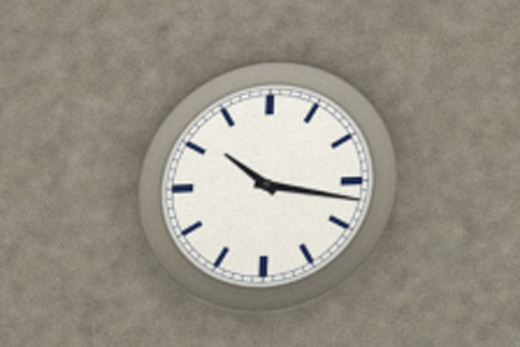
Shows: **10:17**
